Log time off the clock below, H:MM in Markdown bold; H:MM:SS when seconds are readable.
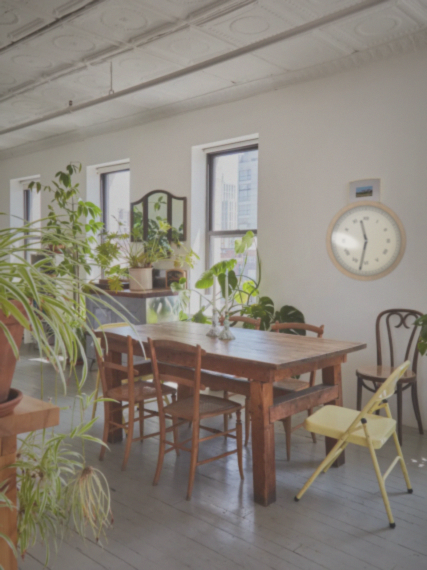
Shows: **11:32**
